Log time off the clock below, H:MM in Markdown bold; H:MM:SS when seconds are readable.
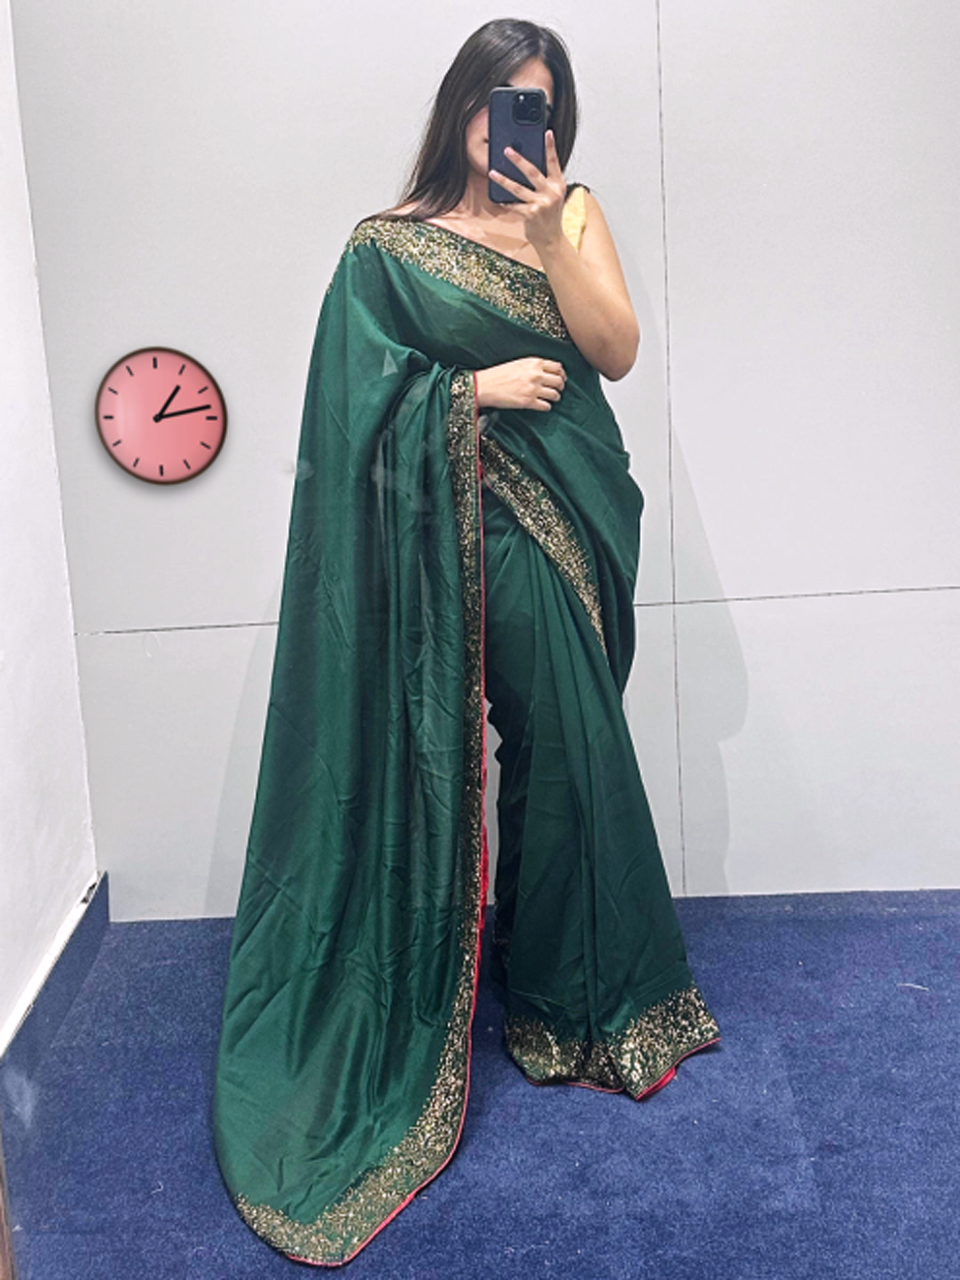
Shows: **1:13**
